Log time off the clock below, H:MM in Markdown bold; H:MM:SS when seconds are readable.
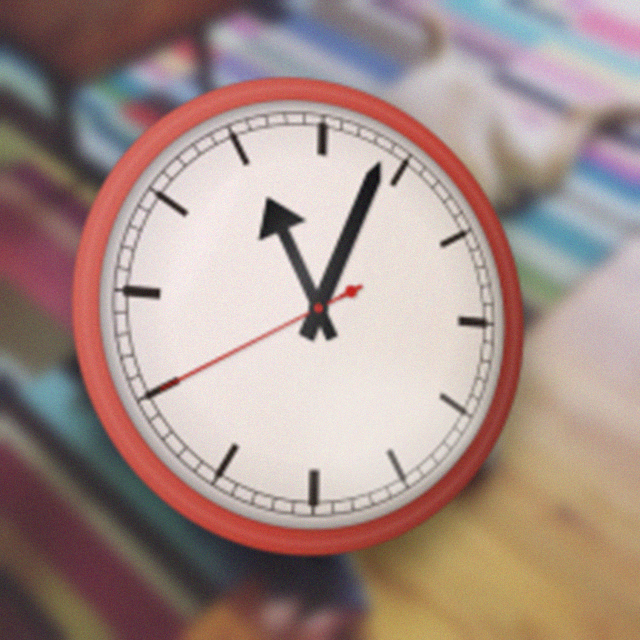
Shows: **11:03:40**
